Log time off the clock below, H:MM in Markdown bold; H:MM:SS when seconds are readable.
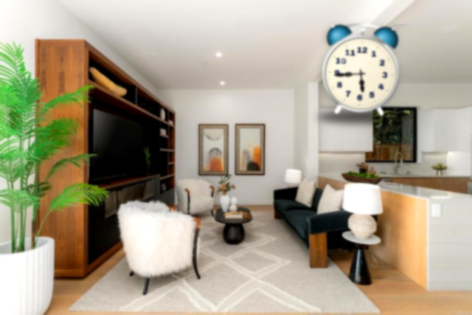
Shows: **5:44**
